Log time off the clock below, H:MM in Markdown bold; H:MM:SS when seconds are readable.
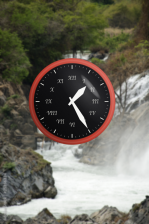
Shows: **1:25**
